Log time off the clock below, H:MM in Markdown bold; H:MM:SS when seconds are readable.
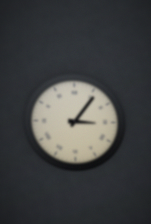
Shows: **3:06**
